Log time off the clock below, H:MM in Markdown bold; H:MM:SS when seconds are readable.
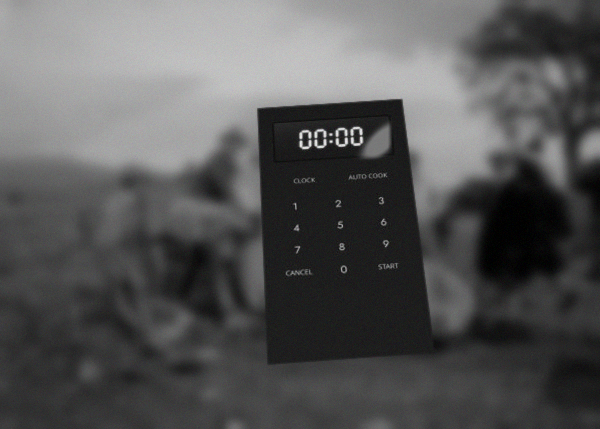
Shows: **0:00**
